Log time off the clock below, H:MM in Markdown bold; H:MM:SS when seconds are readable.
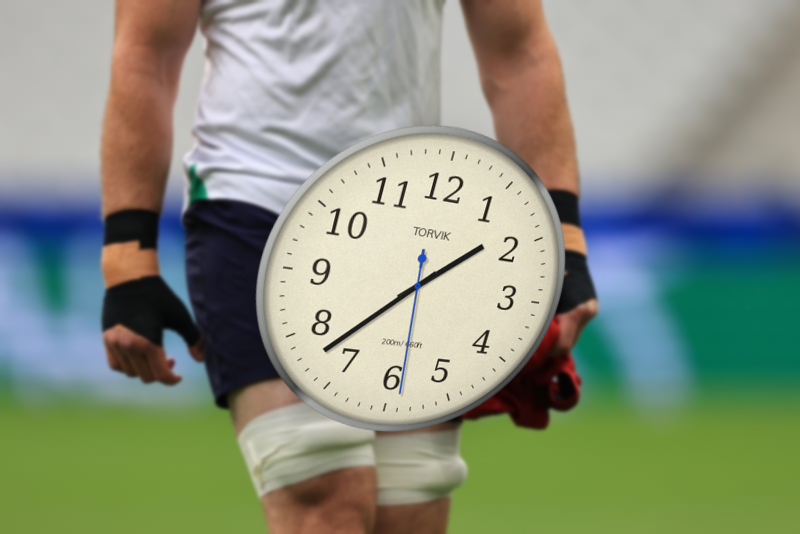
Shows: **1:37:29**
